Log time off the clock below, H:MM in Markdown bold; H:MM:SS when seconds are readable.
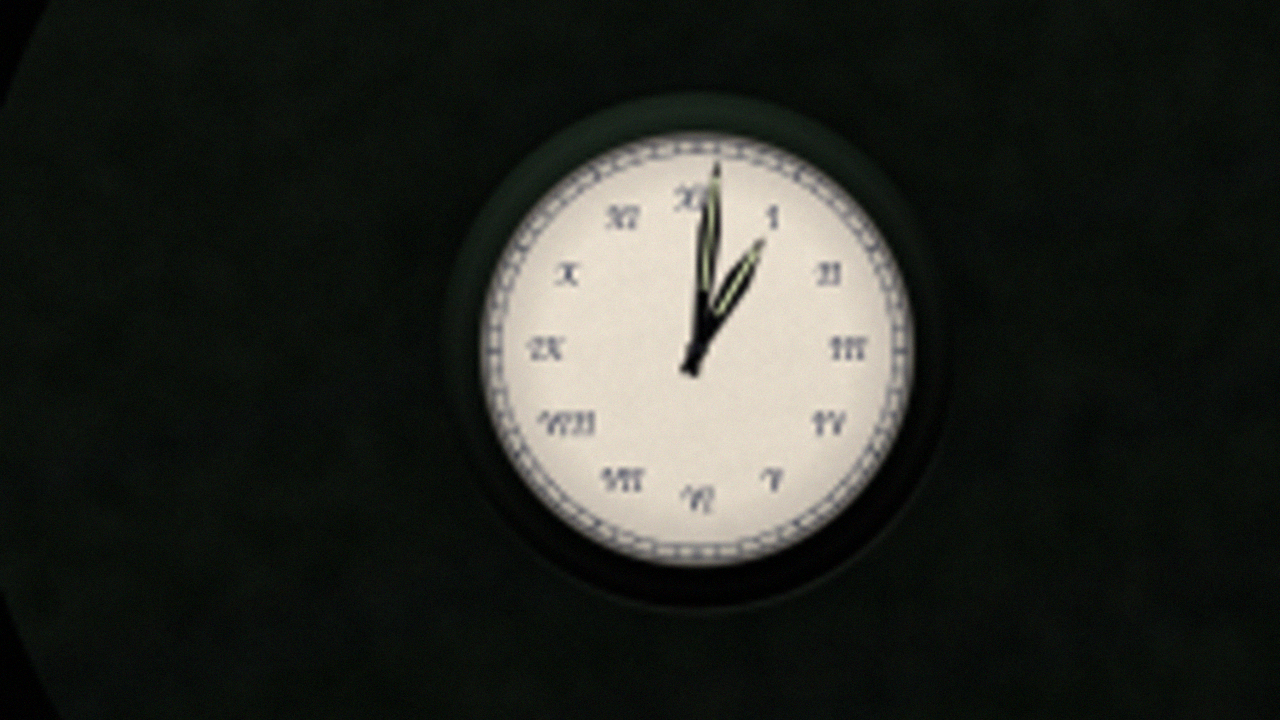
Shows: **1:01**
